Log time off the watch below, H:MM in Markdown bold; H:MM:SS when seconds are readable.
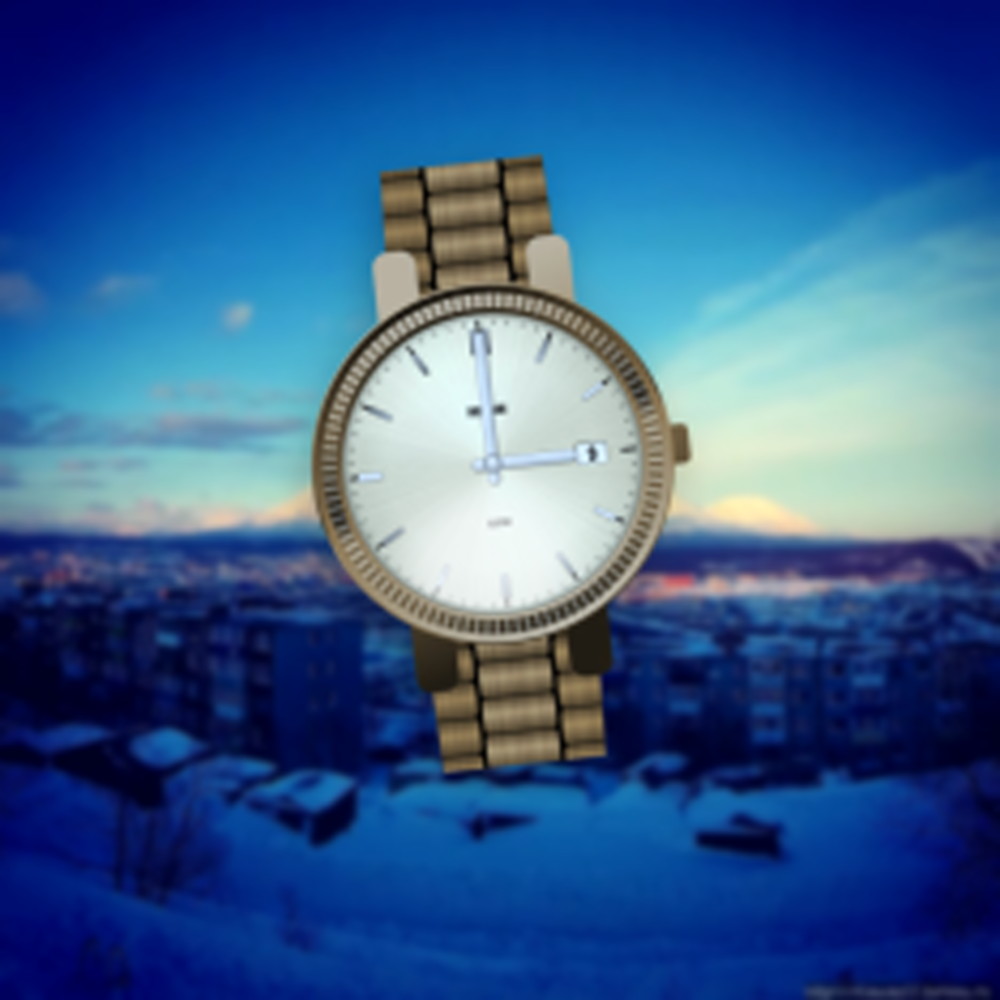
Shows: **3:00**
